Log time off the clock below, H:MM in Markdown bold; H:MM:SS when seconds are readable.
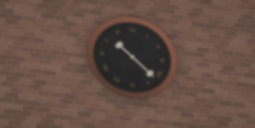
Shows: **10:22**
